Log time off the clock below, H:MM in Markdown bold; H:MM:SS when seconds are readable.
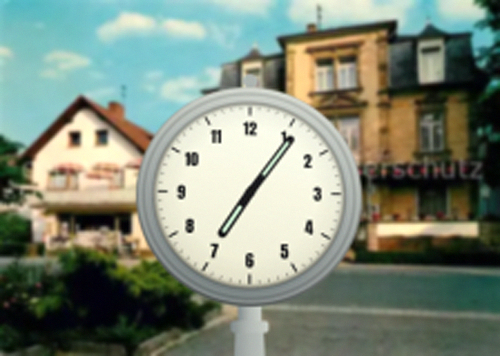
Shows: **7:06**
